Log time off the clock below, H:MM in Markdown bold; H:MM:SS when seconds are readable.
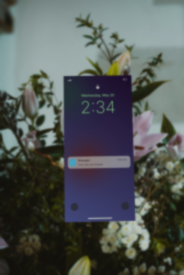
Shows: **2:34**
